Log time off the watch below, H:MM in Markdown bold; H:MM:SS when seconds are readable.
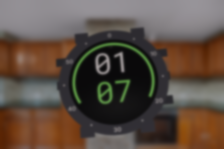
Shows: **1:07**
